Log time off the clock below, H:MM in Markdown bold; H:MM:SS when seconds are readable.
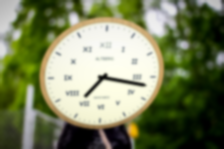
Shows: **7:17**
